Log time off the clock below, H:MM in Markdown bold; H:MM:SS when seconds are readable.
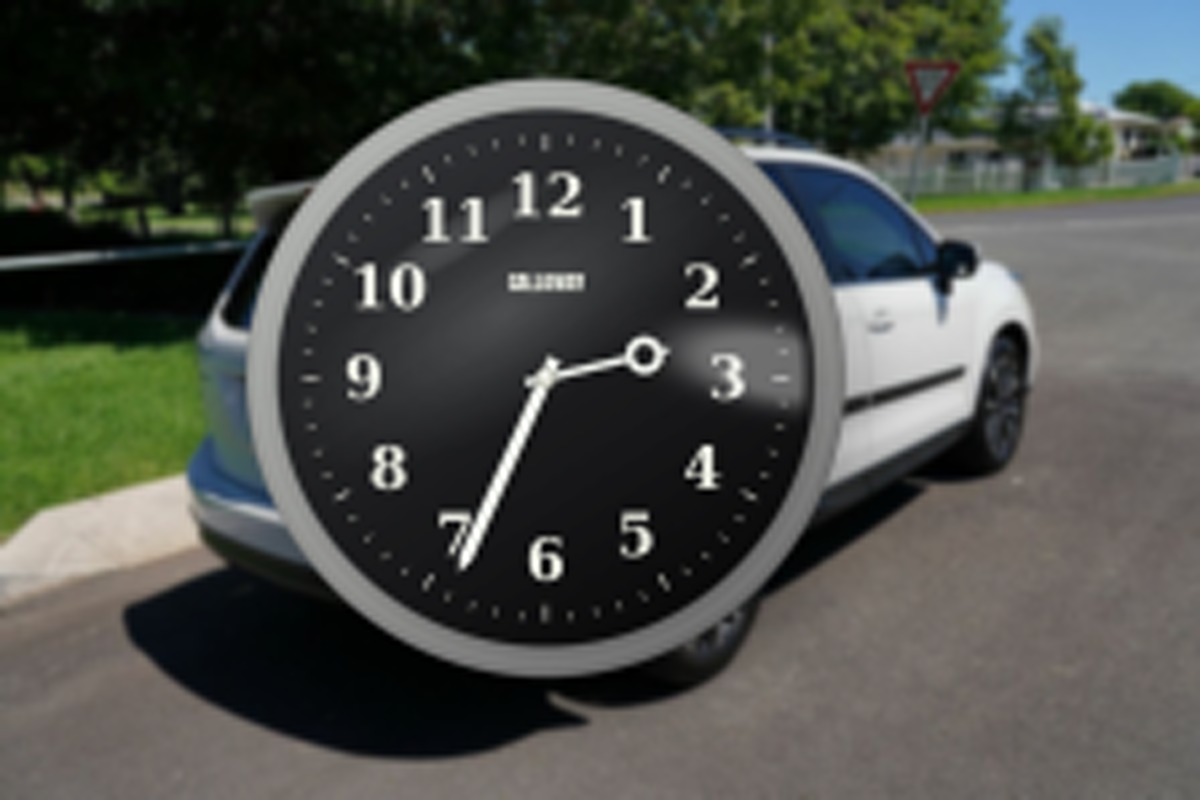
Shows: **2:34**
